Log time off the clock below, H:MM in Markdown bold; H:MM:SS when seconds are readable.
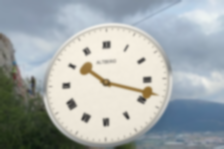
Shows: **10:18**
